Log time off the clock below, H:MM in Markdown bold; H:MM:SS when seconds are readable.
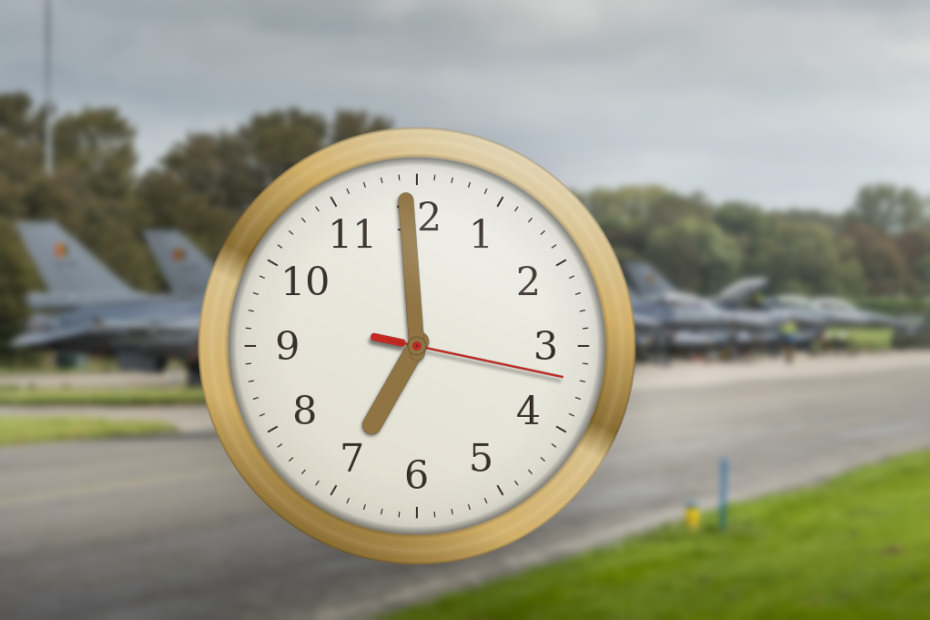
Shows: **6:59:17**
